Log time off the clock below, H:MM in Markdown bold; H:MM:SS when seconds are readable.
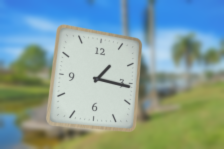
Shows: **1:16**
